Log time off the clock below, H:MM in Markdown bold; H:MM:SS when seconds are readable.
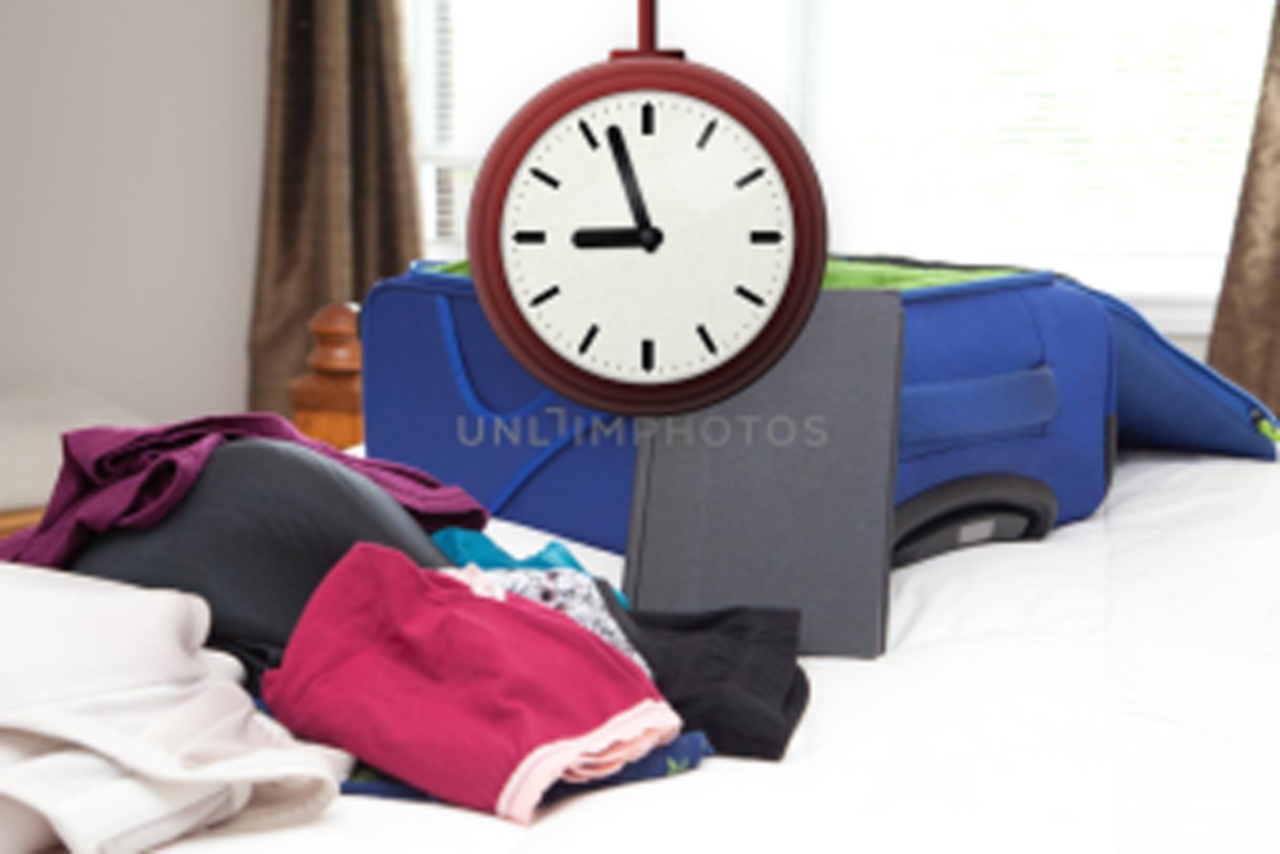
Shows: **8:57**
